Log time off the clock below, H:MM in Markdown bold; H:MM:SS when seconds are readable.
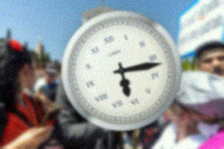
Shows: **6:17**
